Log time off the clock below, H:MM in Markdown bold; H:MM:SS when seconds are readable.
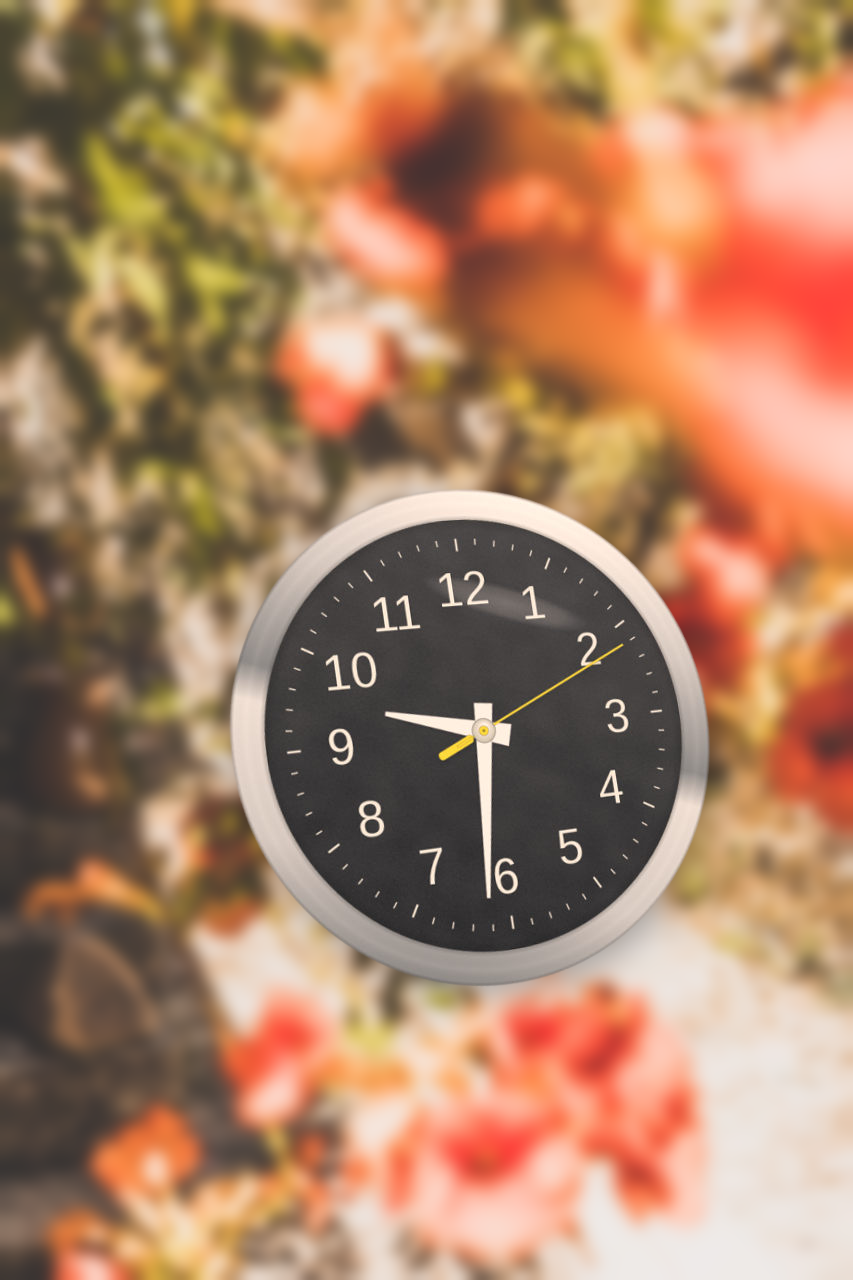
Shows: **9:31:11**
